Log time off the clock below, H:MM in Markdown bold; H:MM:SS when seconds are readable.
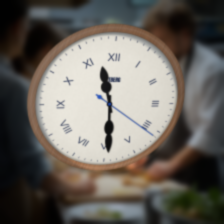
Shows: **11:29:21**
